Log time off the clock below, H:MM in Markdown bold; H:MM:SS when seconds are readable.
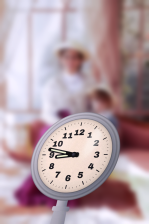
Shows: **8:47**
